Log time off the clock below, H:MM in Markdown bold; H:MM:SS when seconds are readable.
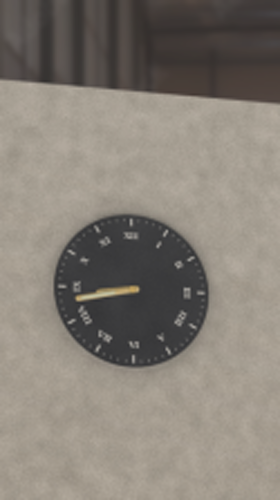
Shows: **8:43**
